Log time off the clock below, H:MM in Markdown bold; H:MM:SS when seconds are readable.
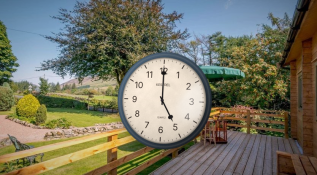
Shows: **5:00**
